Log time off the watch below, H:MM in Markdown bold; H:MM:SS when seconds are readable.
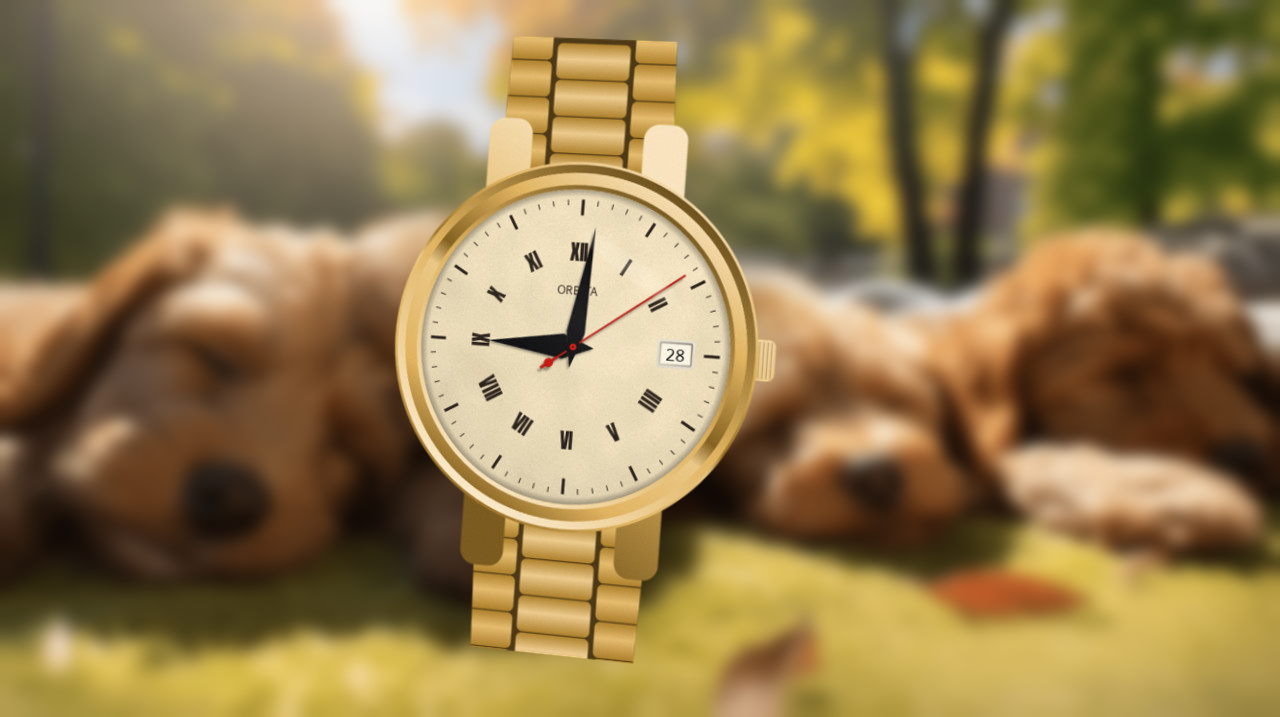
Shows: **9:01:09**
